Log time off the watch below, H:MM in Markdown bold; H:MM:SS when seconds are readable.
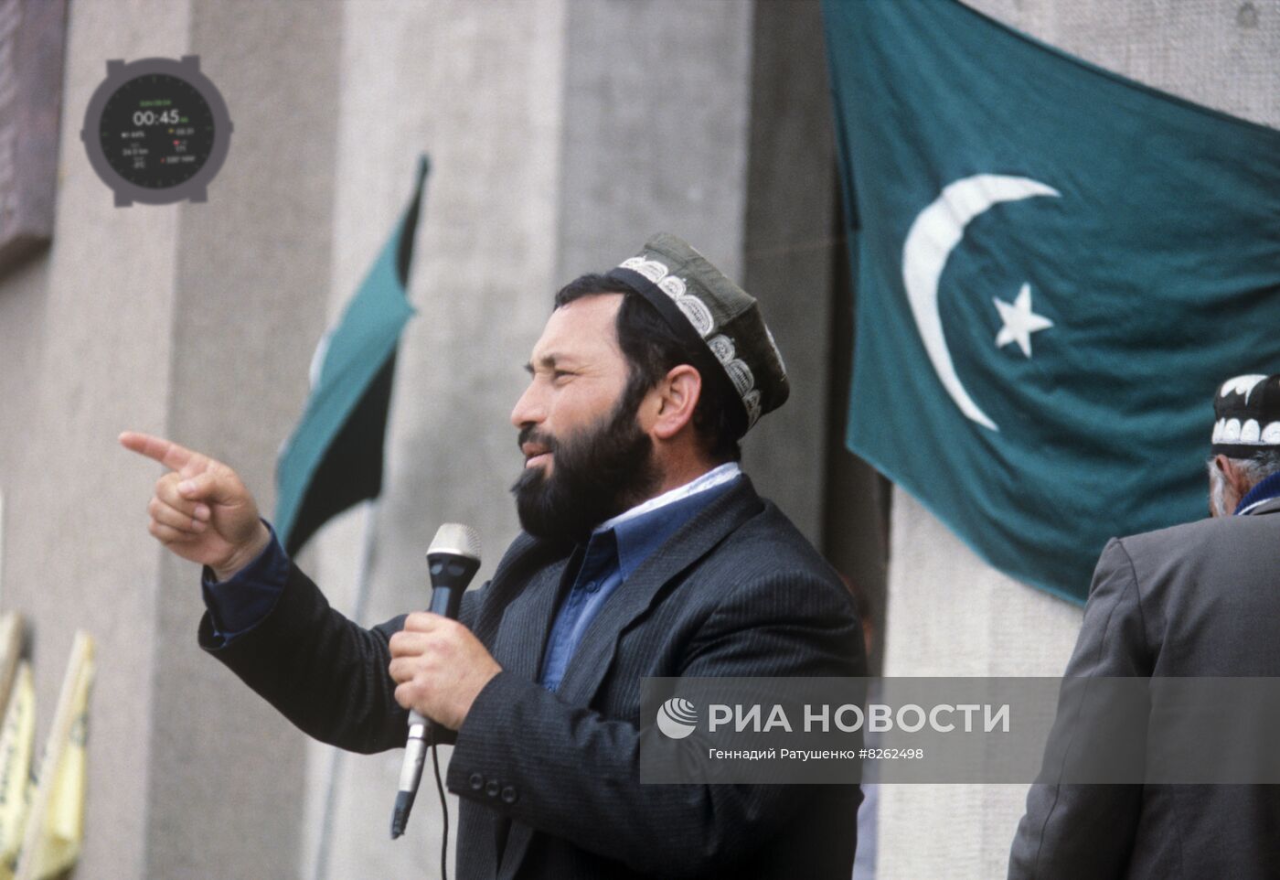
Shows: **0:45**
